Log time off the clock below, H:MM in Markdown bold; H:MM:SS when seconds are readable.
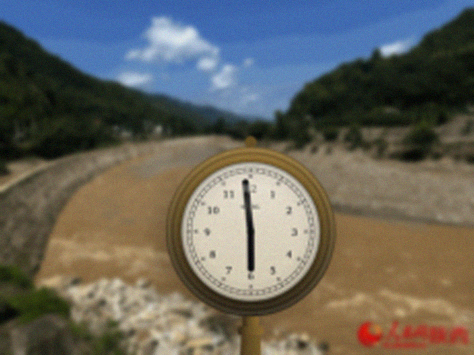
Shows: **5:59**
